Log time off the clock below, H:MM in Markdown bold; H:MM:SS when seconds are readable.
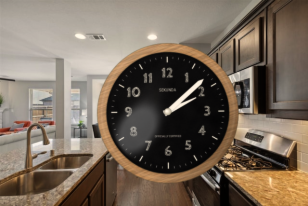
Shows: **2:08**
